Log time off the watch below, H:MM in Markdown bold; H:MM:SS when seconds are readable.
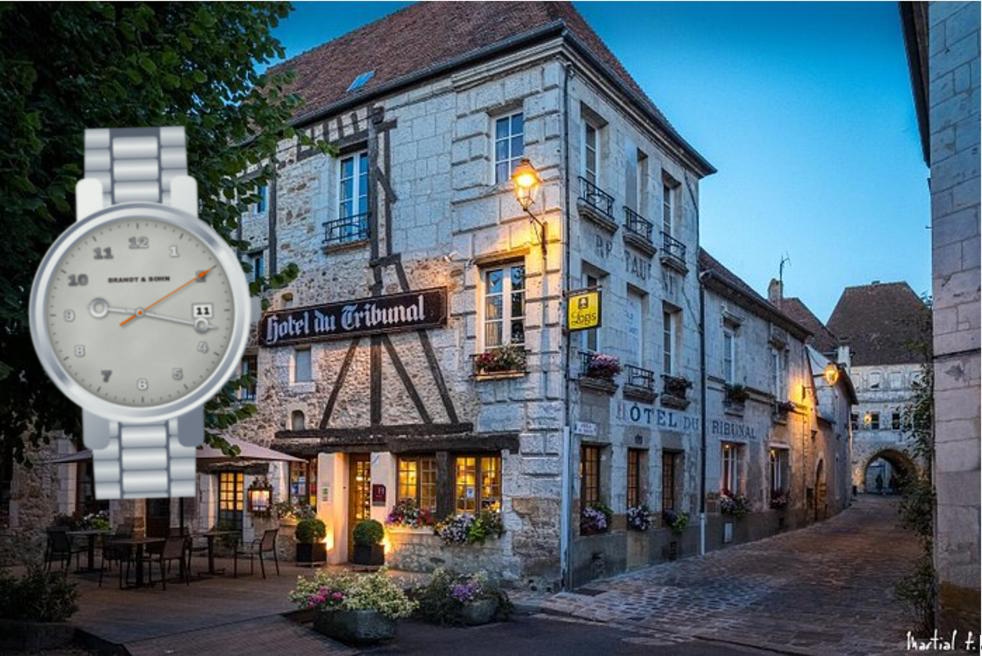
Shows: **9:17:10**
